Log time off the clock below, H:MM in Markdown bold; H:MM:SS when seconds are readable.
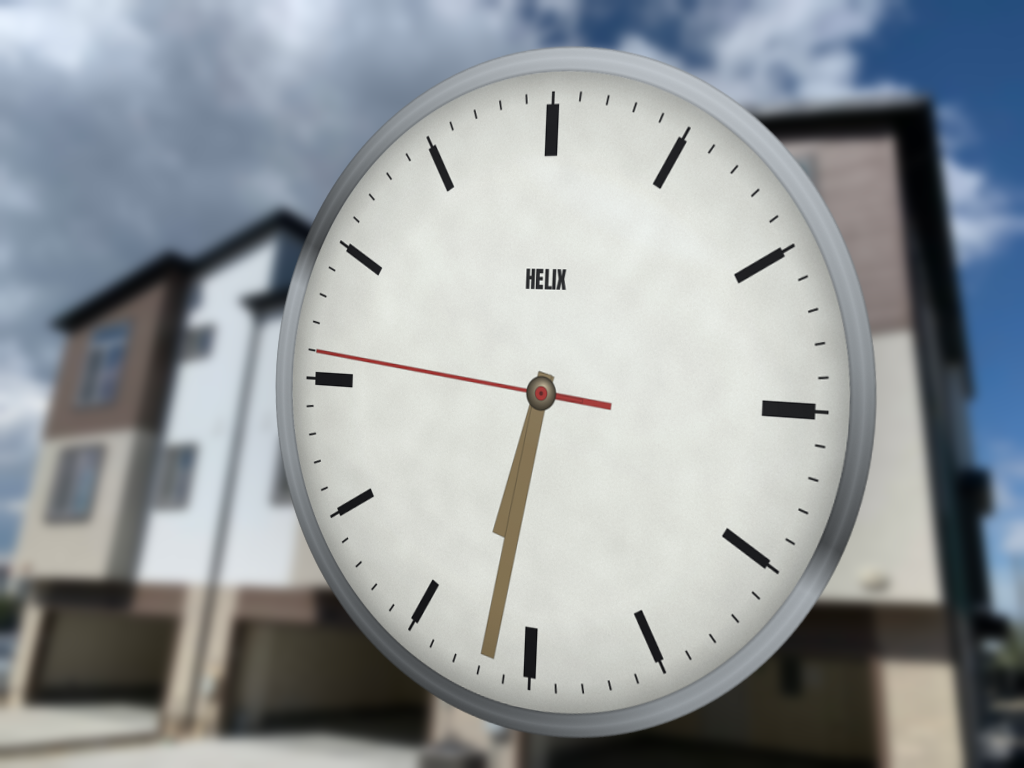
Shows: **6:31:46**
